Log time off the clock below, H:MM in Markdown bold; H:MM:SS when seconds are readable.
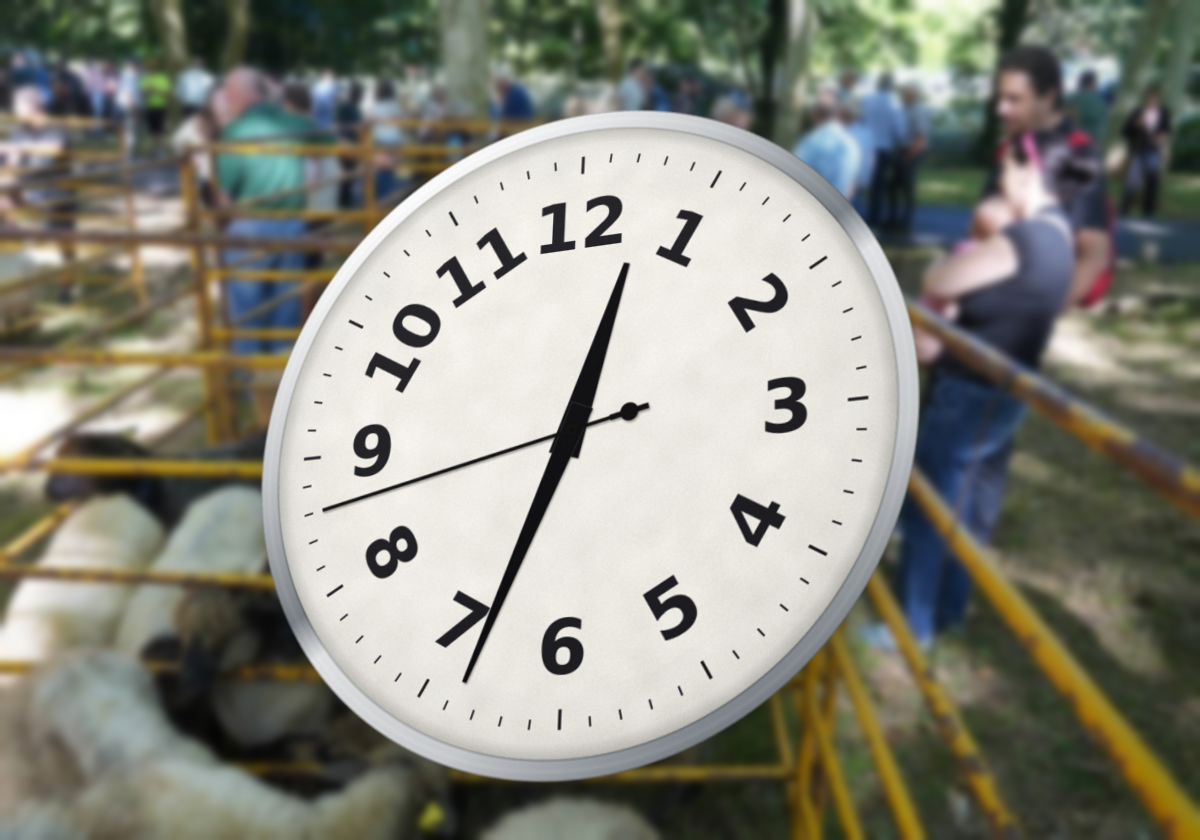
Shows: **12:33:43**
